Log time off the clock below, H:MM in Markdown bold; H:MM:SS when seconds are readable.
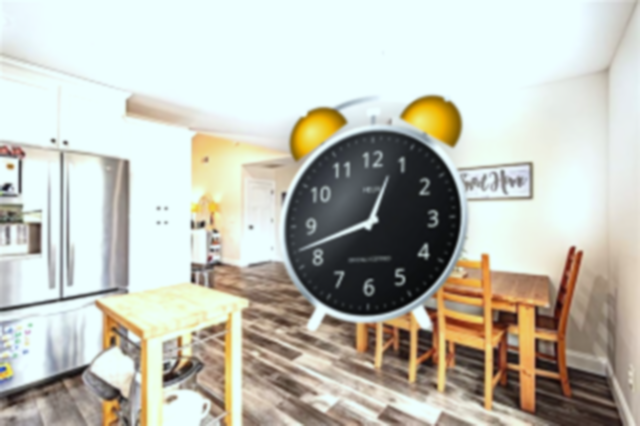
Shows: **12:42**
